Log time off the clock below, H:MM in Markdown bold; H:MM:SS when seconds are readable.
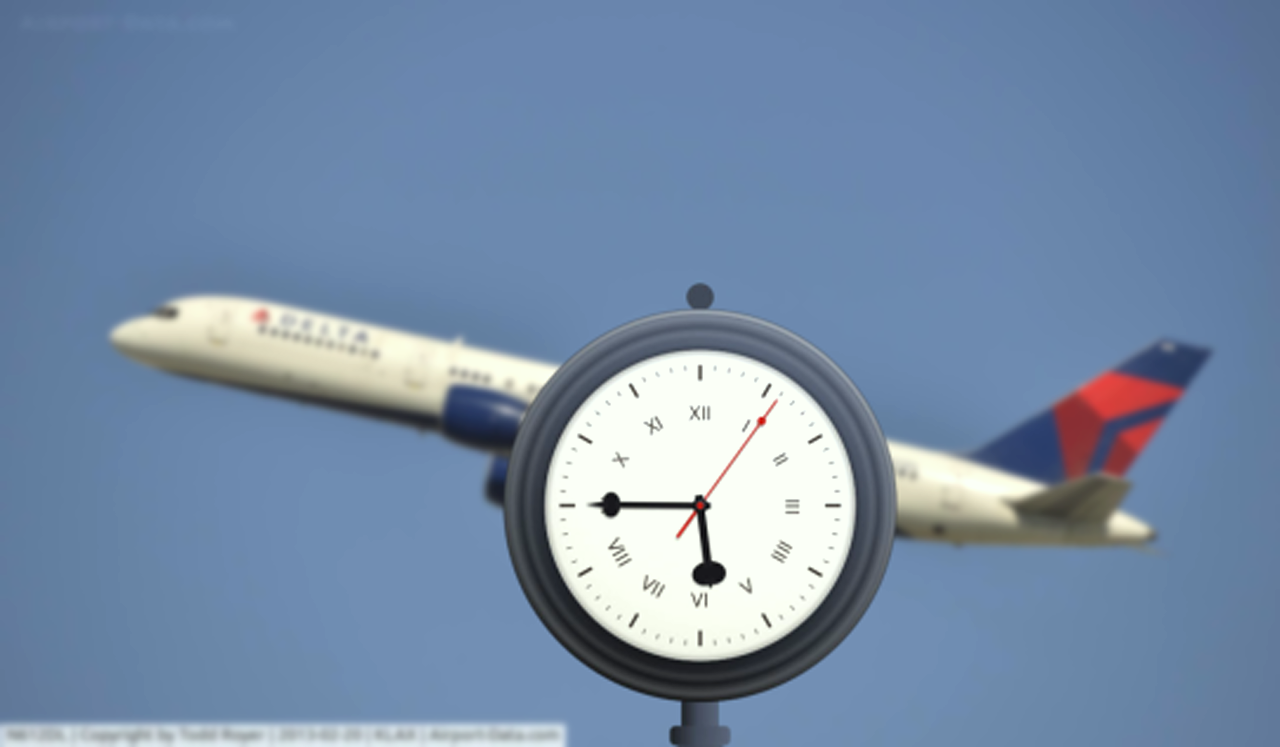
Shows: **5:45:06**
